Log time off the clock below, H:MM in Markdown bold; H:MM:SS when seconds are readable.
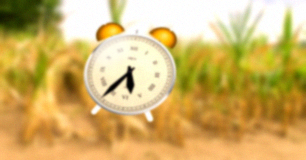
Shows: **5:36**
